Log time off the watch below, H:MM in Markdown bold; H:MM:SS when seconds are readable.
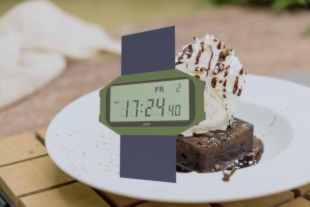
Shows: **17:24:40**
